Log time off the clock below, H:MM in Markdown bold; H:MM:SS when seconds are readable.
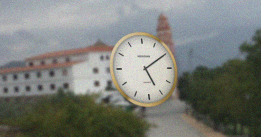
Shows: **5:10**
